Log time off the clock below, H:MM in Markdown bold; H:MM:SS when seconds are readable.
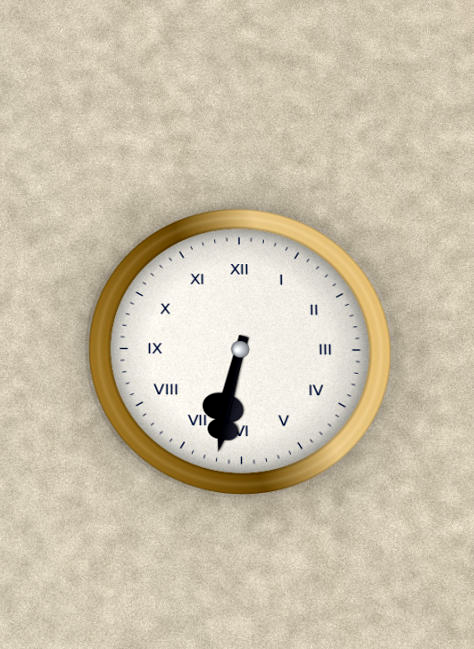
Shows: **6:32**
